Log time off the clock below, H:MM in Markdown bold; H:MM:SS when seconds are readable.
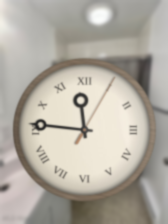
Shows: **11:46:05**
